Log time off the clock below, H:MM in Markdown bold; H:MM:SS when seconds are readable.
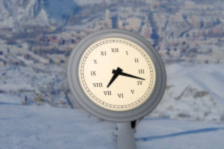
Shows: **7:18**
